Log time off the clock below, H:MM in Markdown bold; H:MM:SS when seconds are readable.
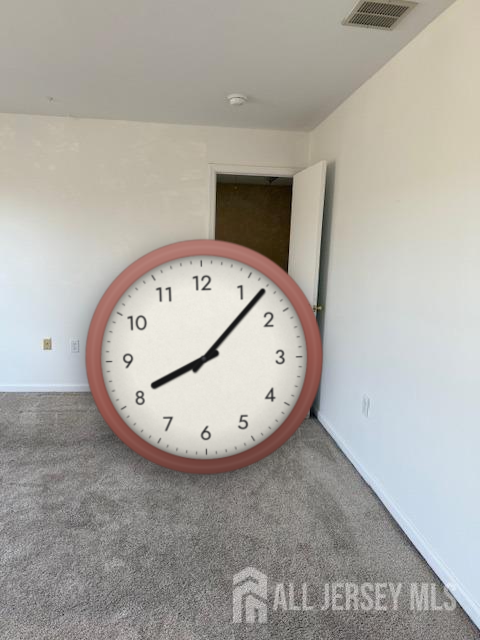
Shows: **8:07**
